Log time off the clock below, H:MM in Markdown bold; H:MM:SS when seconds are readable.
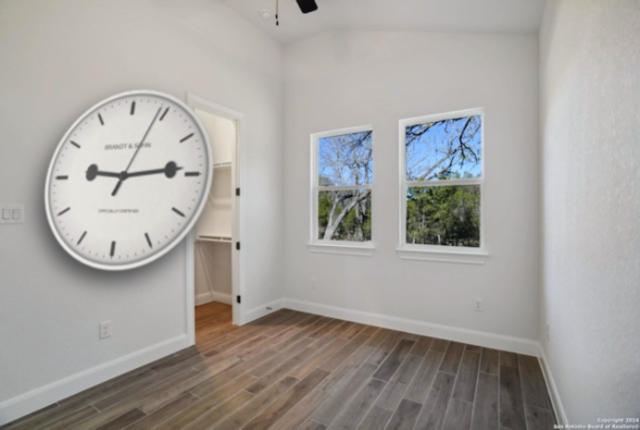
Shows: **9:14:04**
